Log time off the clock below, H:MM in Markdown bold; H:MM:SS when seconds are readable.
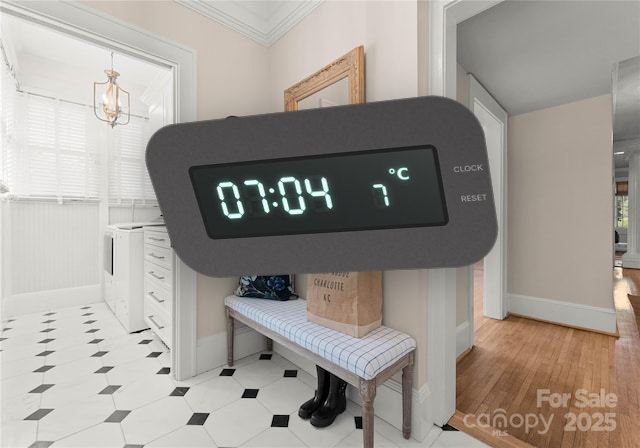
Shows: **7:04**
